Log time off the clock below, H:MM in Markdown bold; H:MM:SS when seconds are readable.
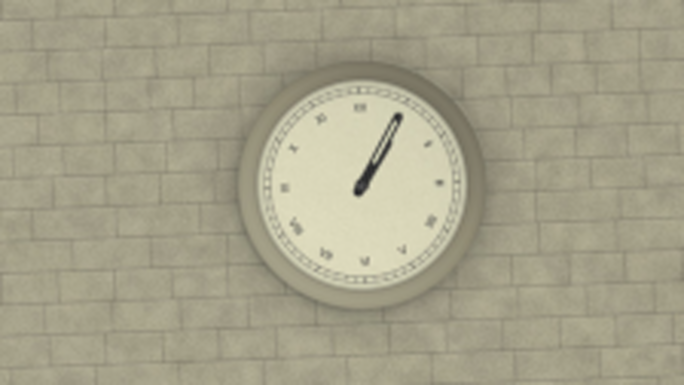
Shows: **1:05**
